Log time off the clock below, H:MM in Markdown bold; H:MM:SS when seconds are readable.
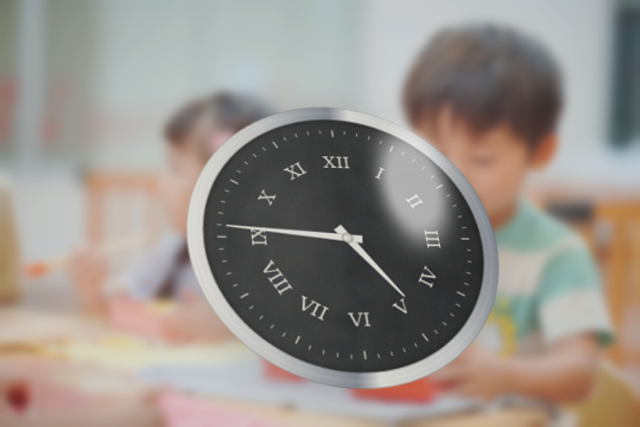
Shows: **4:46**
